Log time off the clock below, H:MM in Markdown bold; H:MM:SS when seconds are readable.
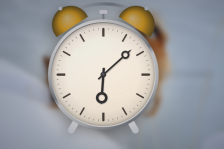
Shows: **6:08**
